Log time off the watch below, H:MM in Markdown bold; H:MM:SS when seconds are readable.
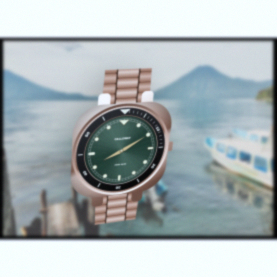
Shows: **8:10**
